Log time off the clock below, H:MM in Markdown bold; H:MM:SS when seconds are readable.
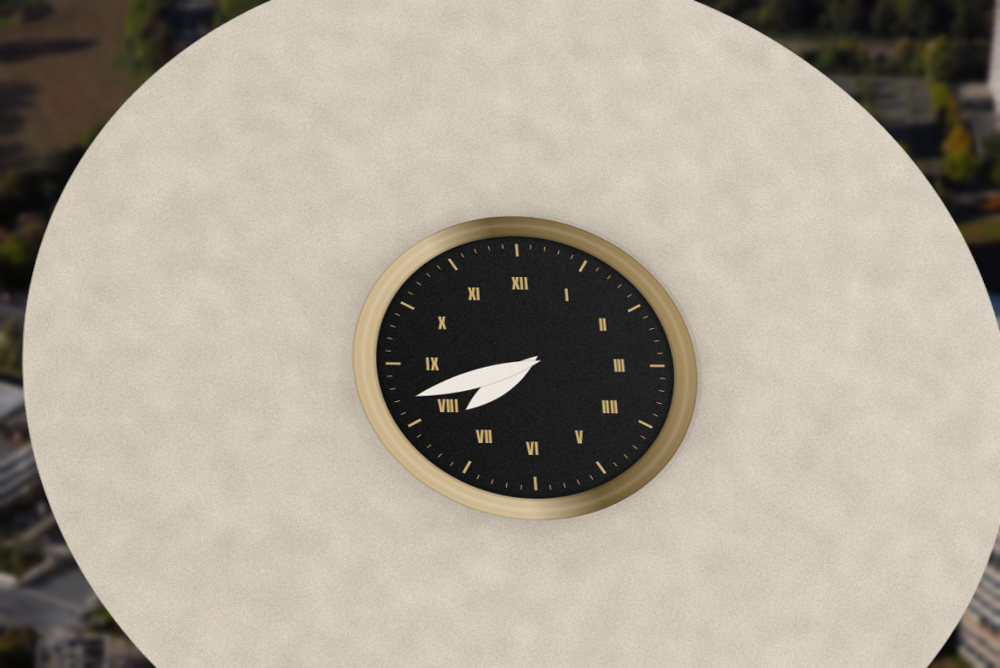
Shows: **7:42**
